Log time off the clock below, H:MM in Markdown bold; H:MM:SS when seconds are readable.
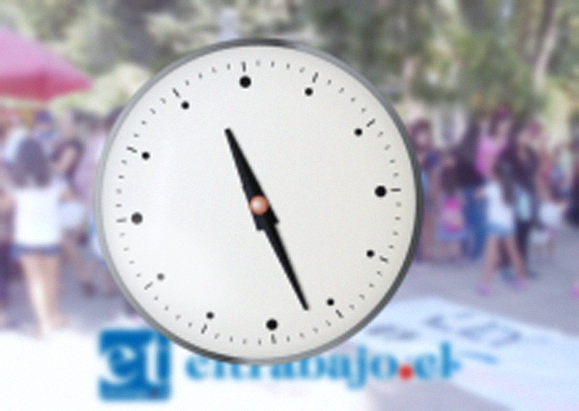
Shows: **11:27**
